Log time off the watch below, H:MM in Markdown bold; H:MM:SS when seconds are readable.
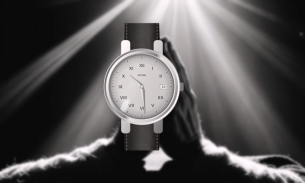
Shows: **10:29**
